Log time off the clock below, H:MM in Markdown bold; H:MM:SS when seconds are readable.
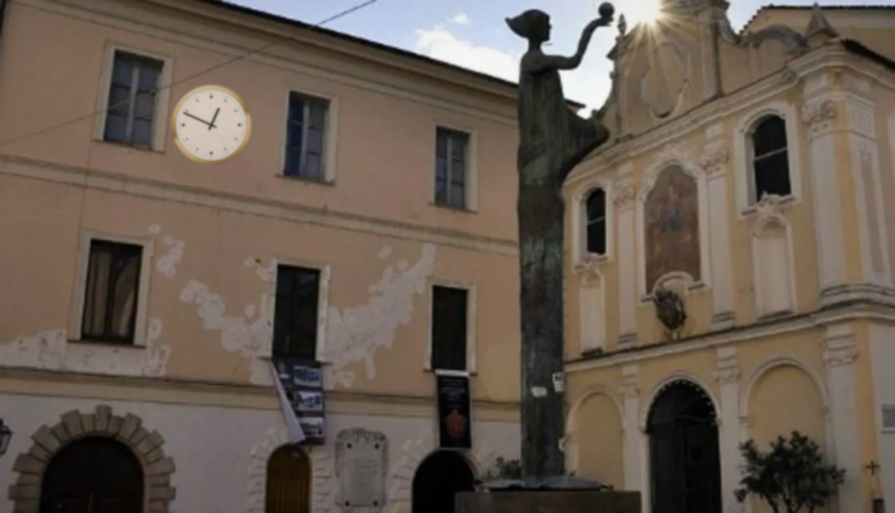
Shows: **12:49**
